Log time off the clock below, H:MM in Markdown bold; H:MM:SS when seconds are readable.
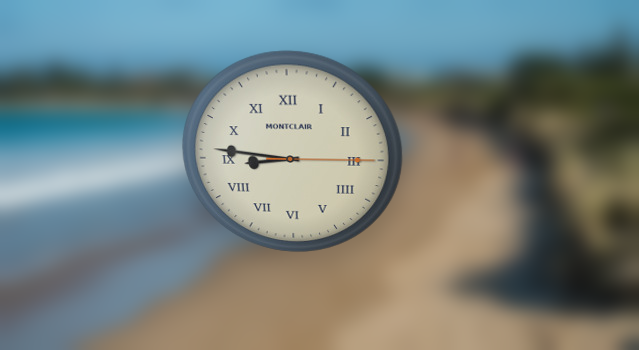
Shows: **8:46:15**
